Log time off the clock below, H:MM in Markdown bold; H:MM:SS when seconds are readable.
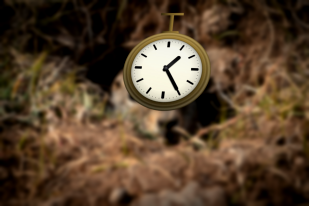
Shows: **1:25**
